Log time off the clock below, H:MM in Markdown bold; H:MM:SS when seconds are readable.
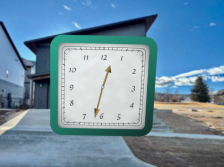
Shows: **12:32**
